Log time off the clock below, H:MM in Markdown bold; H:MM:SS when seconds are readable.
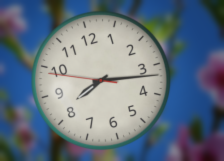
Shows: **8:16:49**
